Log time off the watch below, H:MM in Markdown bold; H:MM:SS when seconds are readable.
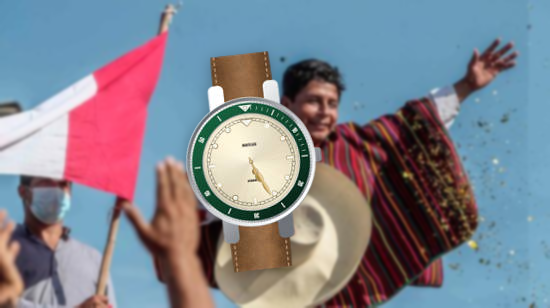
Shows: **5:26**
